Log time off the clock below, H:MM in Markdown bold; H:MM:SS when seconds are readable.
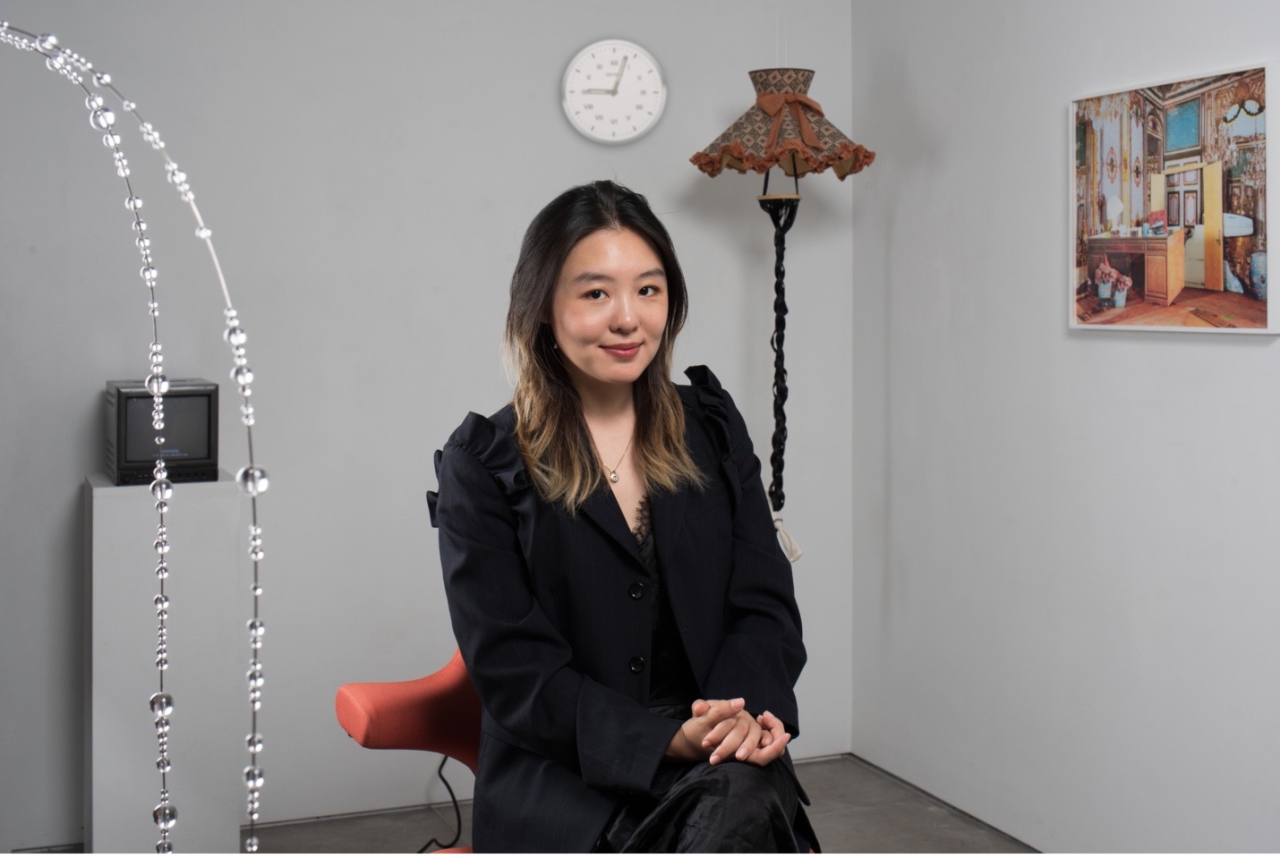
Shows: **9:03**
